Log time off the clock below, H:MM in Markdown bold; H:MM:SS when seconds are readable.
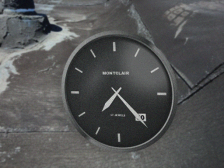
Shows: **7:23**
